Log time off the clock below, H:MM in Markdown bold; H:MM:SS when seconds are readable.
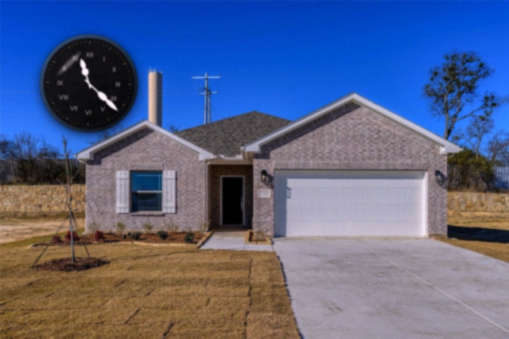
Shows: **11:22**
